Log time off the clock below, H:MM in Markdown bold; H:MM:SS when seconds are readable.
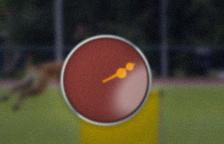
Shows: **2:10**
